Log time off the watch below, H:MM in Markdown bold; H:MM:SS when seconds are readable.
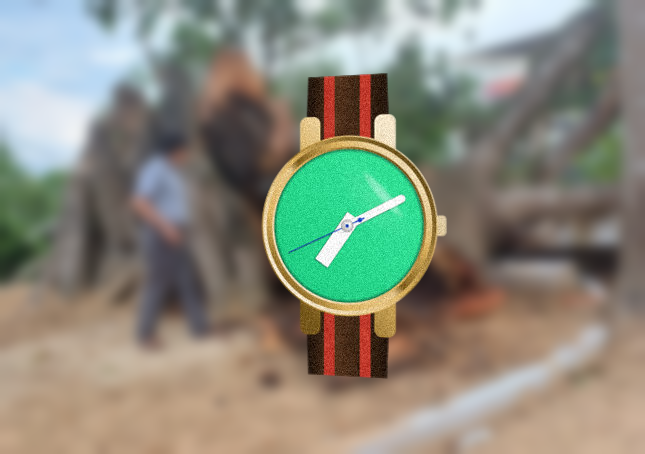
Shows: **7:10:41**
